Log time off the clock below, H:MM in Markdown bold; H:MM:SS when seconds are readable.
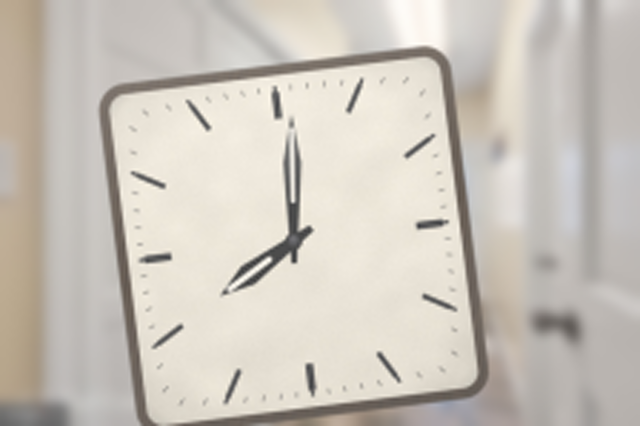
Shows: **8:01**
